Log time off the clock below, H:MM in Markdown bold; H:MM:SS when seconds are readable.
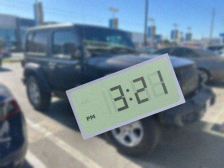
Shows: **3:21**
